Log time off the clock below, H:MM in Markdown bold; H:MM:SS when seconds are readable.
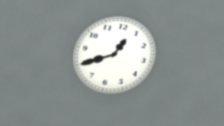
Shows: **12:40**
